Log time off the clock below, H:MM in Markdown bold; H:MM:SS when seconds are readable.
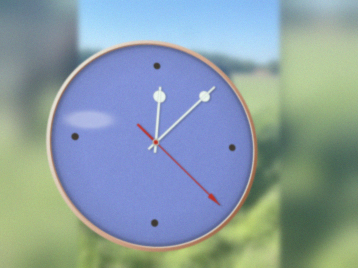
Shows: **12:07:22**
